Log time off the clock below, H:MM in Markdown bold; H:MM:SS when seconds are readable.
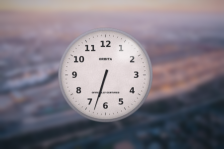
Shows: **6:33**
